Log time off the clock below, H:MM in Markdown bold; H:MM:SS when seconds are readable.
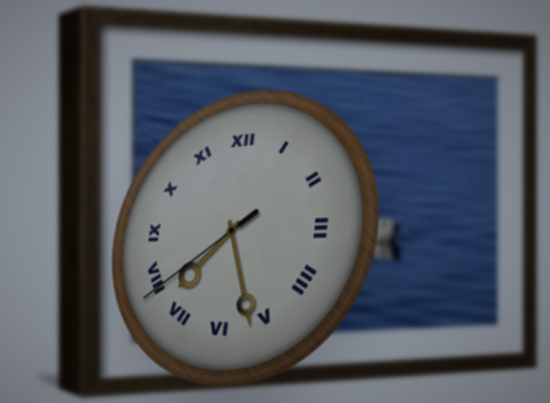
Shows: **7:26:39**
